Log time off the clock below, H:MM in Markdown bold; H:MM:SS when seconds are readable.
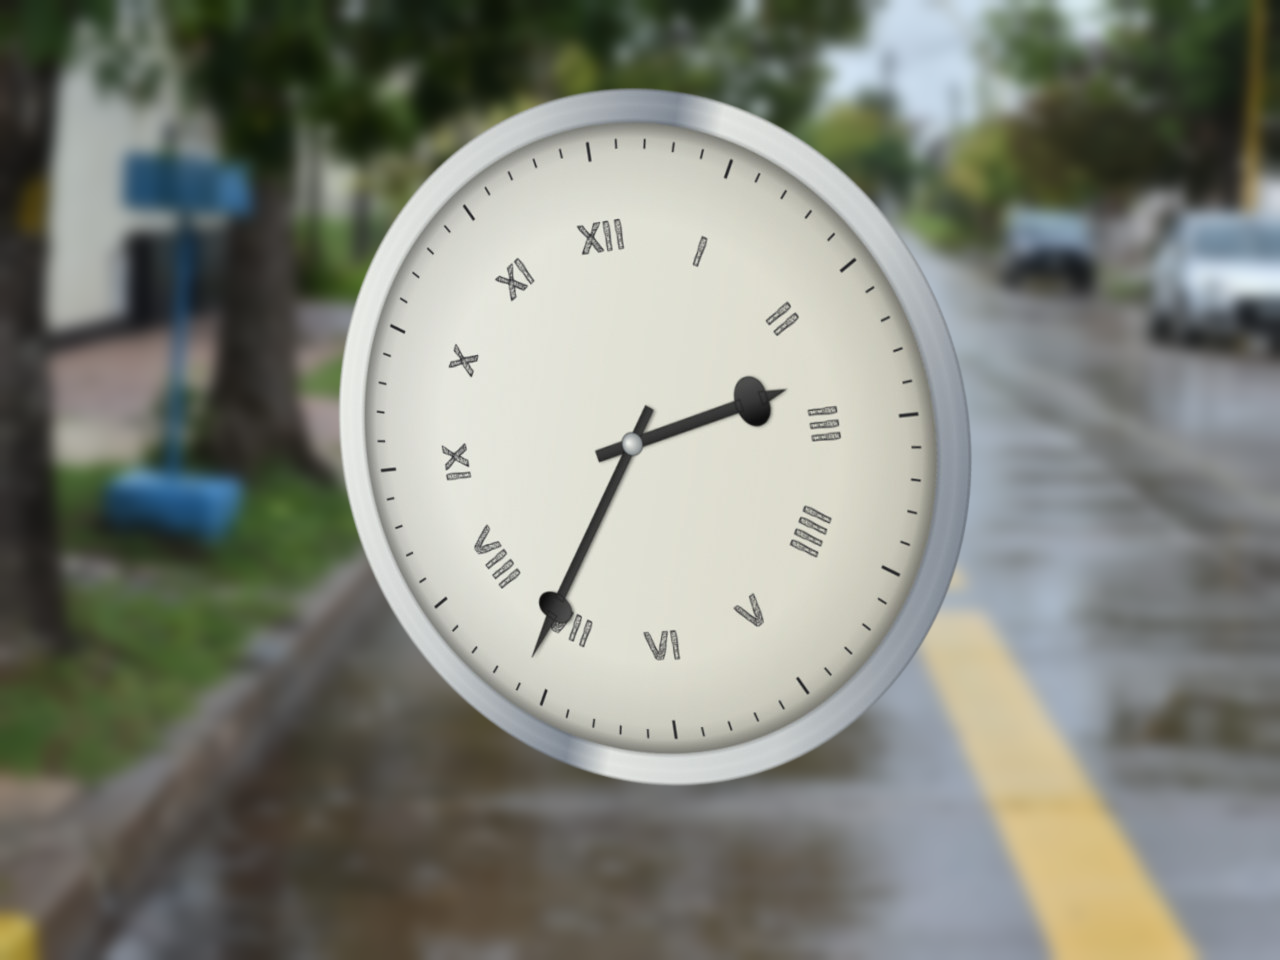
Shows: **2:36**
